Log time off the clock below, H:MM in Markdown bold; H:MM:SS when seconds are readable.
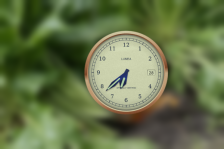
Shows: **6:38**
